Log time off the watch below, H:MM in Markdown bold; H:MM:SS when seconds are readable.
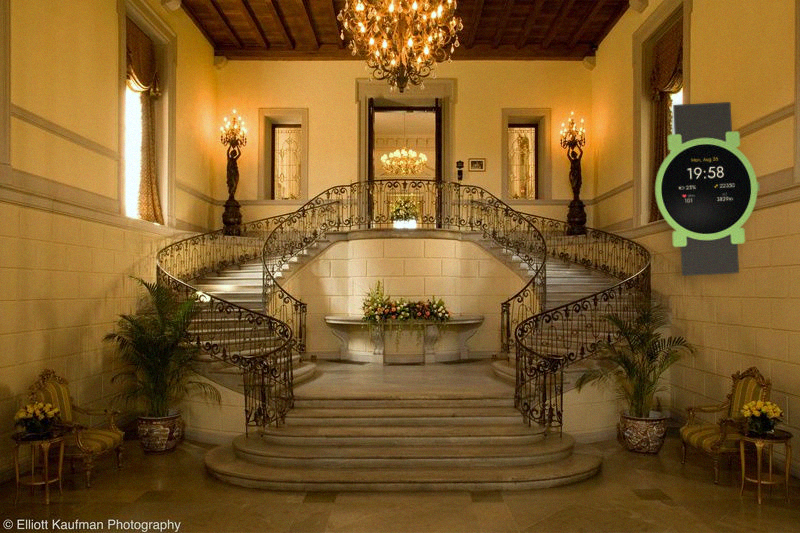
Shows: **19:58**
